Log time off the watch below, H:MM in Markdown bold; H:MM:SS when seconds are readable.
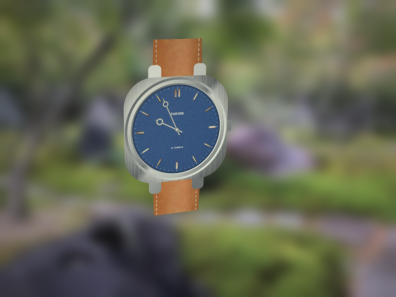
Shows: **9:56**
